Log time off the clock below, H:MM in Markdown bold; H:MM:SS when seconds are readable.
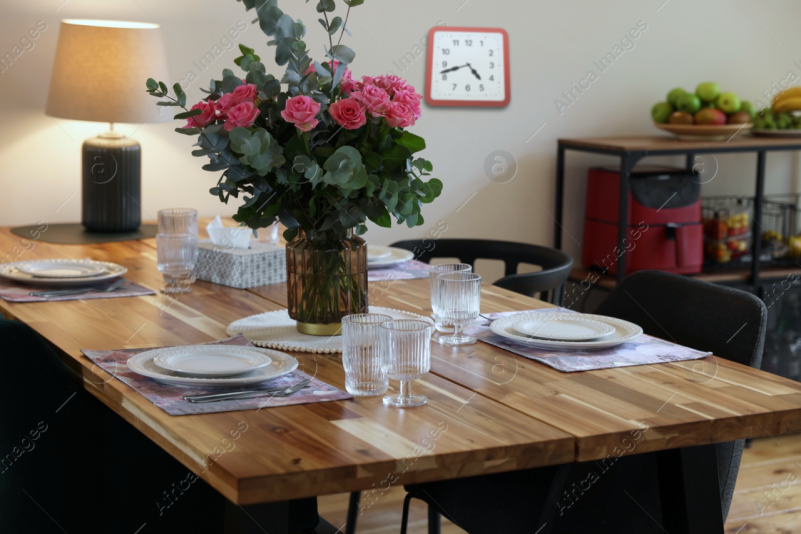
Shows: **4:42**
